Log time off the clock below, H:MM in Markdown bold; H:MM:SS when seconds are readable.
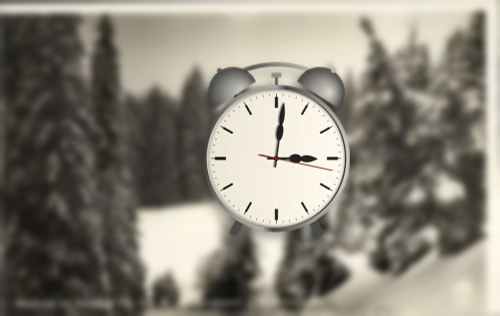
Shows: **3:01:17**
